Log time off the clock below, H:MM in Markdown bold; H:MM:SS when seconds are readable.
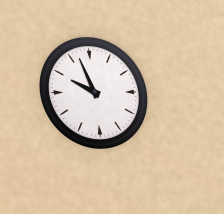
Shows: **9:57**
